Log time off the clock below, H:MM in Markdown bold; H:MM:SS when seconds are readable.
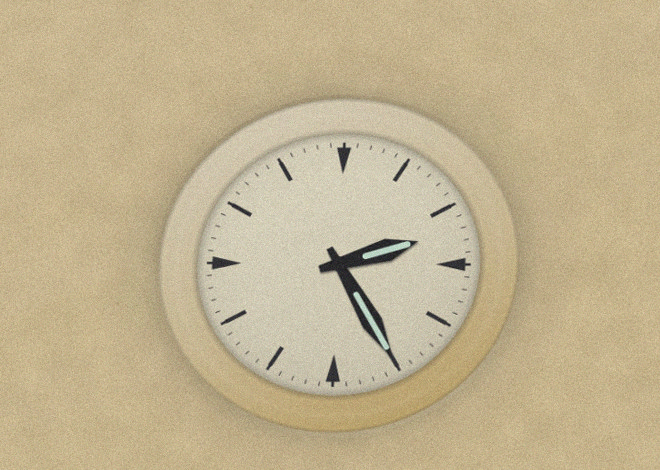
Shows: **2:25**
